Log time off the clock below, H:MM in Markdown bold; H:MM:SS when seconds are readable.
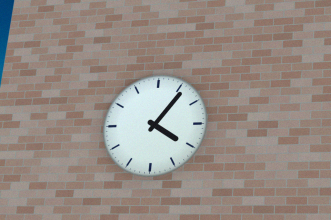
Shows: **4:06**
